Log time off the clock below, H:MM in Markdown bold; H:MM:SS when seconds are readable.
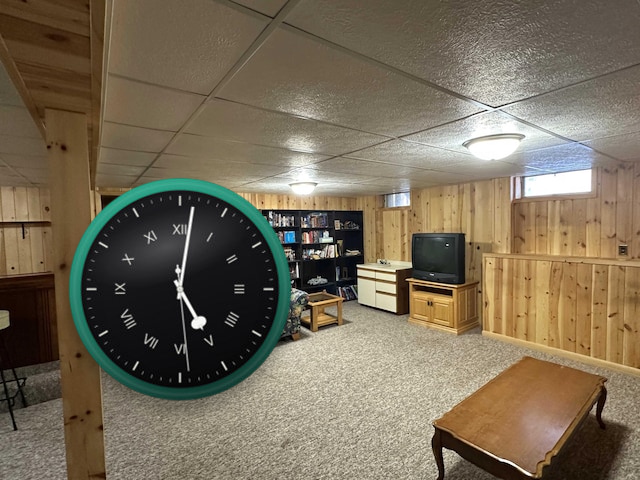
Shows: **5:01:29**
